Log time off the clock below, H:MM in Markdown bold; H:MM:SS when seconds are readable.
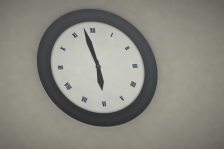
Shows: **5:58**
